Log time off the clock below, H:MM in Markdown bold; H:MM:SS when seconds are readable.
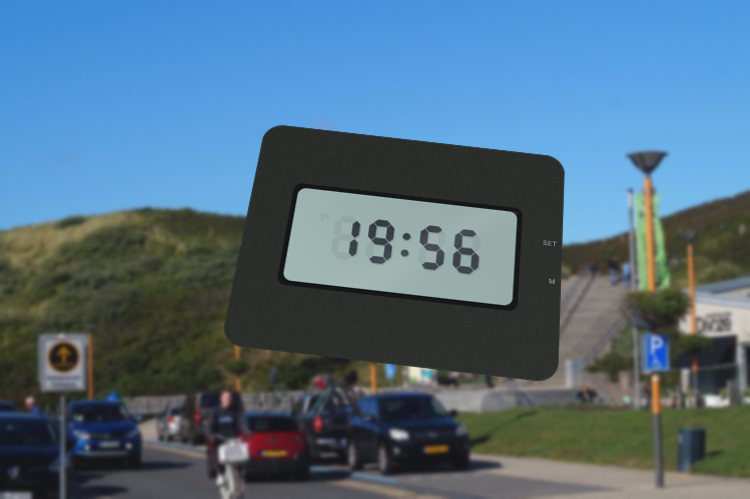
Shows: **19:56**
